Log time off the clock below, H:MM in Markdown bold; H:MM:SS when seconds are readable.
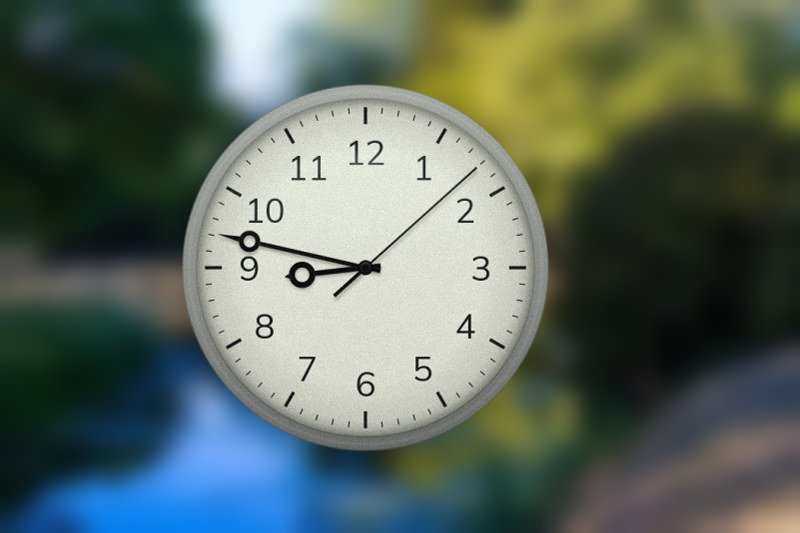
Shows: **8:47:08**
